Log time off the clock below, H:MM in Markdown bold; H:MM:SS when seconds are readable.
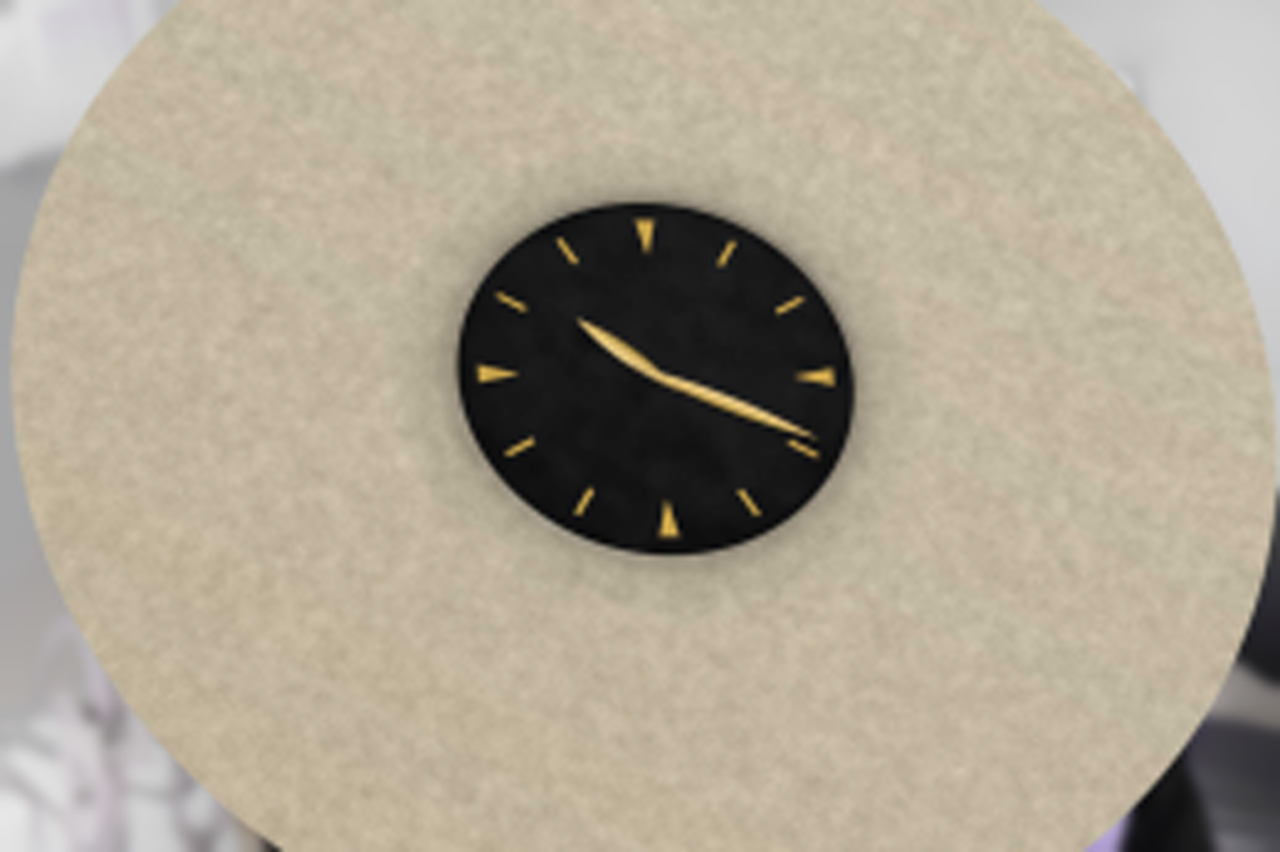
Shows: **10:19**
